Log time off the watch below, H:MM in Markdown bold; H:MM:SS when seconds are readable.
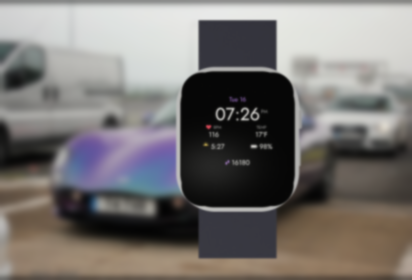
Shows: **7:26**
